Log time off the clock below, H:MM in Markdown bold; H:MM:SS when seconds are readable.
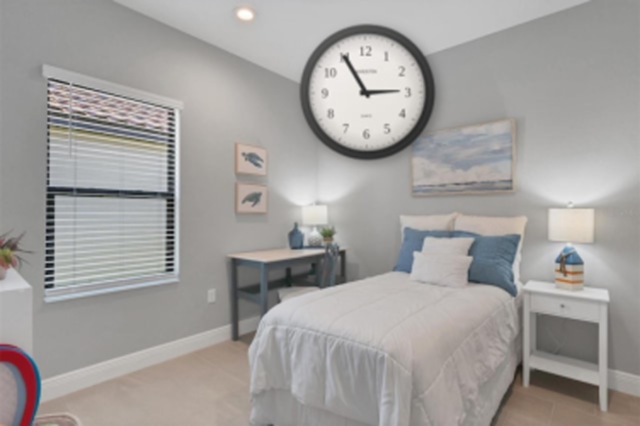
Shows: **2:55**
